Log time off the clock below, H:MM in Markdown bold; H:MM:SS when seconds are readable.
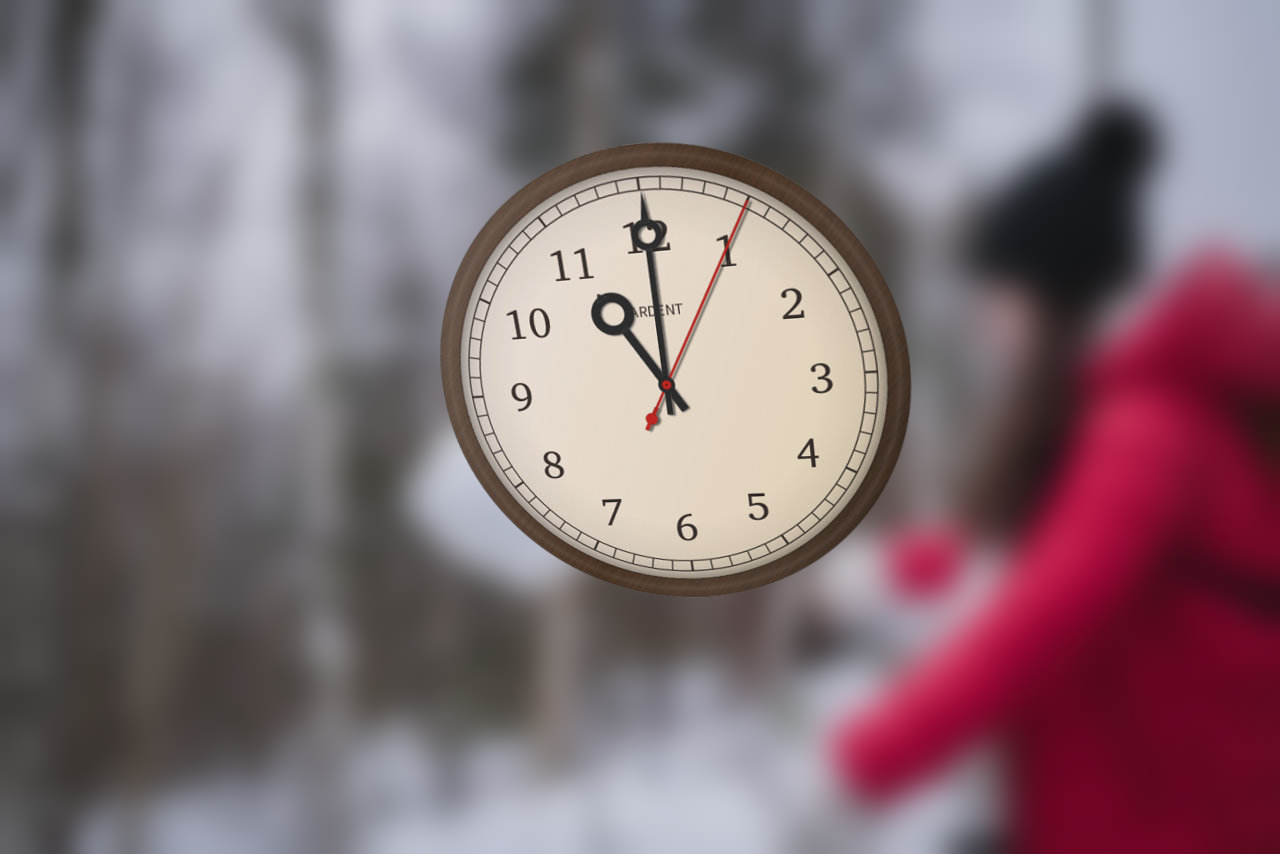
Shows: **11:00:05**
